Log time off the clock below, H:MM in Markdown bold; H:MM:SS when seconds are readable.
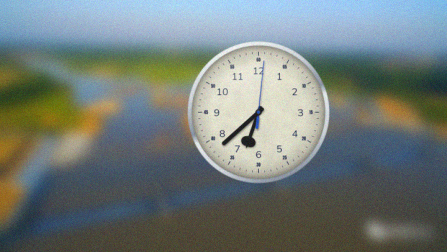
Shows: **6:38:01**
